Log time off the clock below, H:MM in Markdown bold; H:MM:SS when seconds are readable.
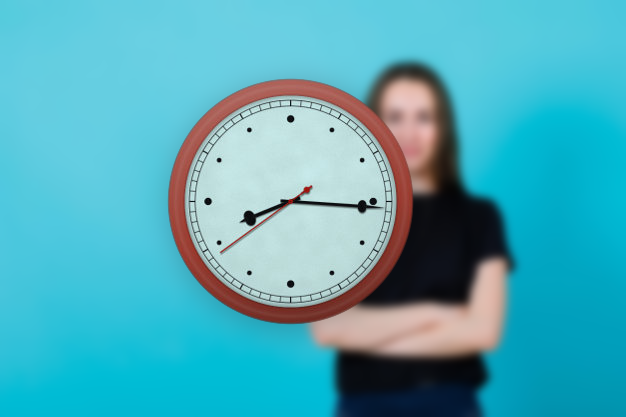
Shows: **8:15:39**
